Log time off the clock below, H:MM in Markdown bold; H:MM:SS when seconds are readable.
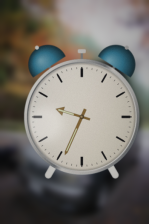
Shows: **9:34**
